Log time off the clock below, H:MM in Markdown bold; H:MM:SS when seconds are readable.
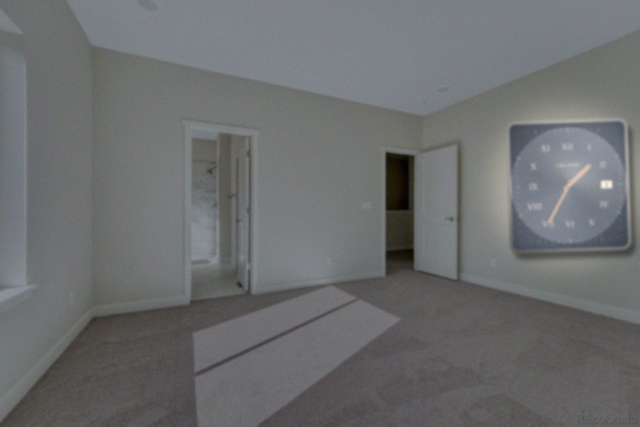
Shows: **1:35**
